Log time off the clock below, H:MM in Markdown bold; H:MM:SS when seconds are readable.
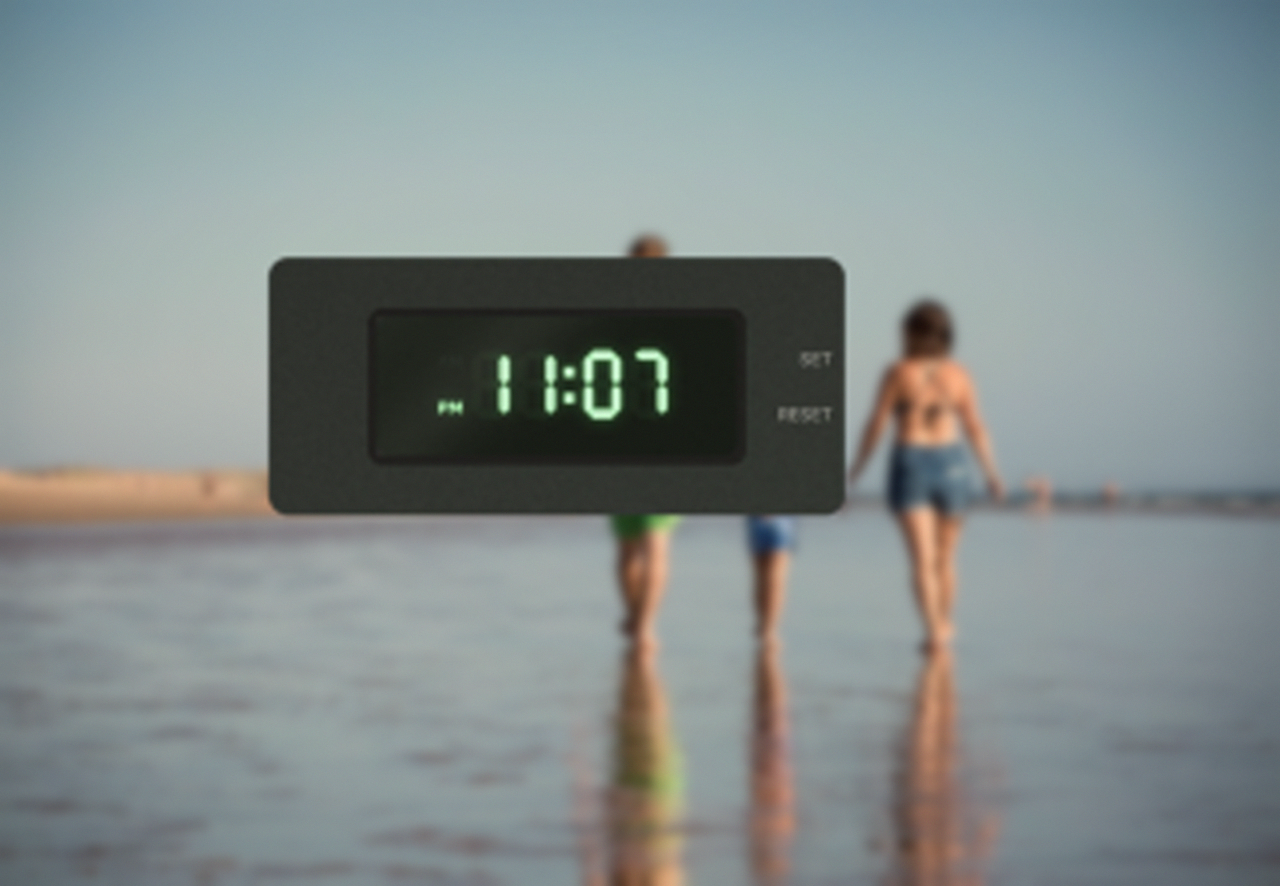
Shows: **11:07**
